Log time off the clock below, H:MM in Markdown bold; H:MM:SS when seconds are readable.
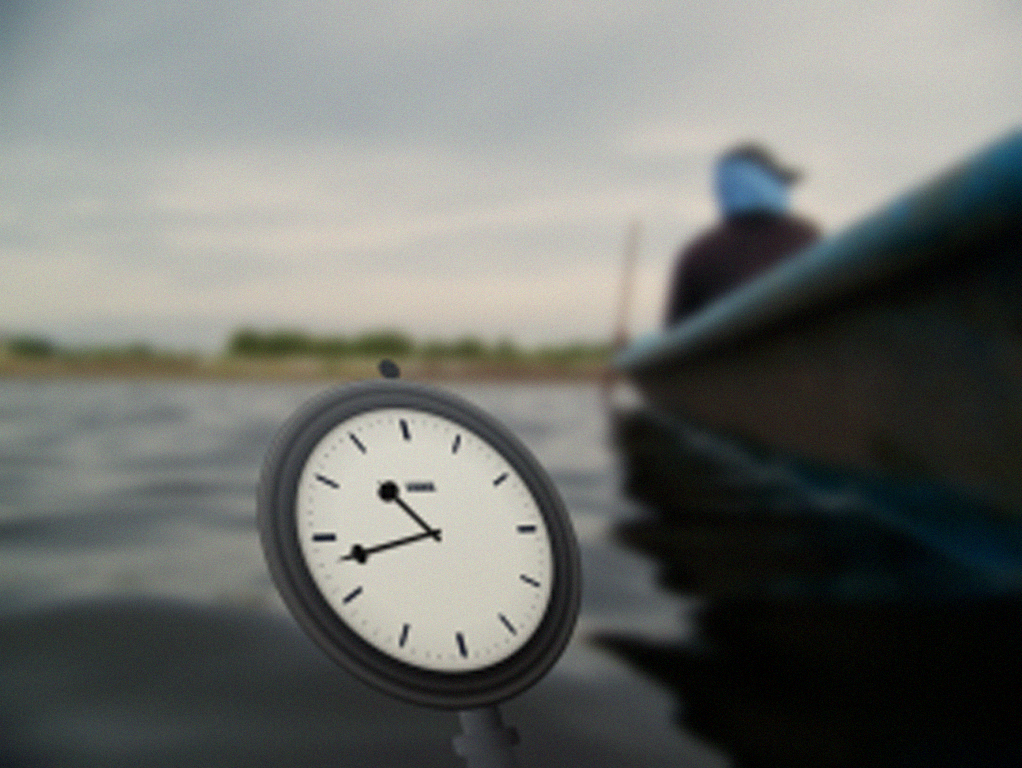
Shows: **10:43**
